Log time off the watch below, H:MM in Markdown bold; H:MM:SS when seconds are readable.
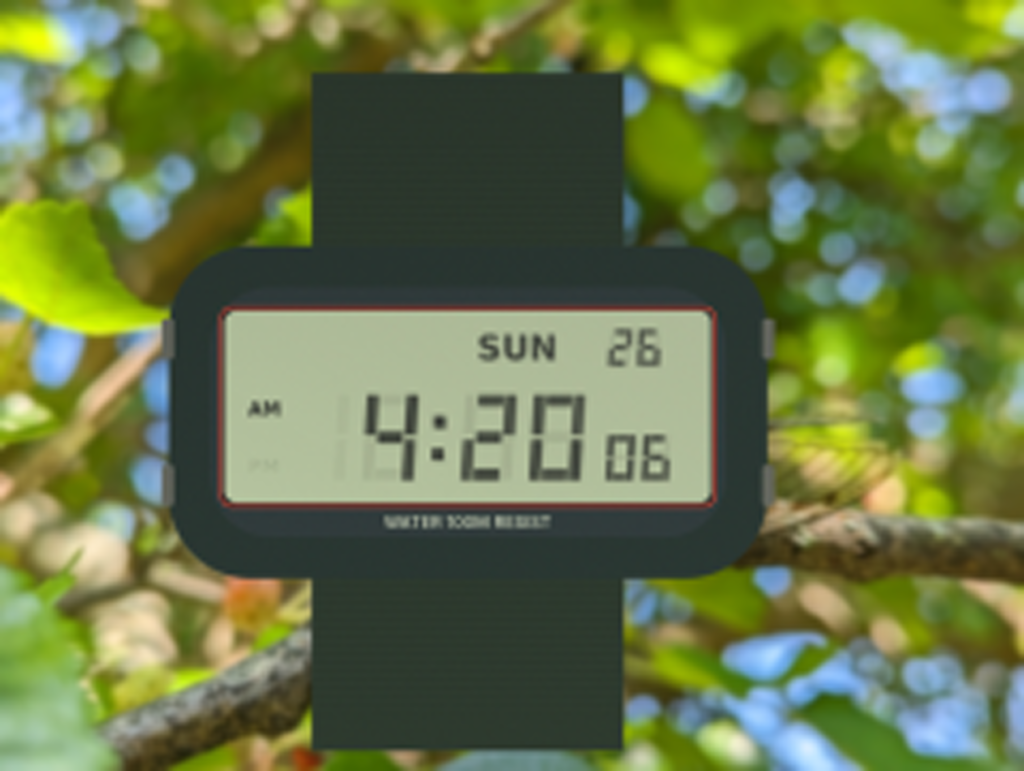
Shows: **4:20:06**
